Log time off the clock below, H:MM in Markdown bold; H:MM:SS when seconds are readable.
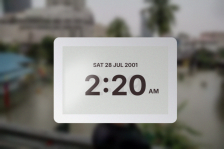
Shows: **2:20**
